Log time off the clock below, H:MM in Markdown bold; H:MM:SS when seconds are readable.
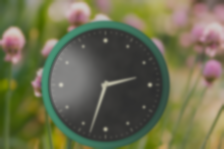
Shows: **2:33**
